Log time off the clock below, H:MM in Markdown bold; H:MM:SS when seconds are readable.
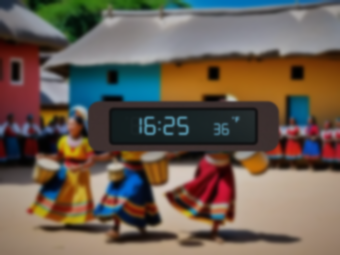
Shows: **16:25**
